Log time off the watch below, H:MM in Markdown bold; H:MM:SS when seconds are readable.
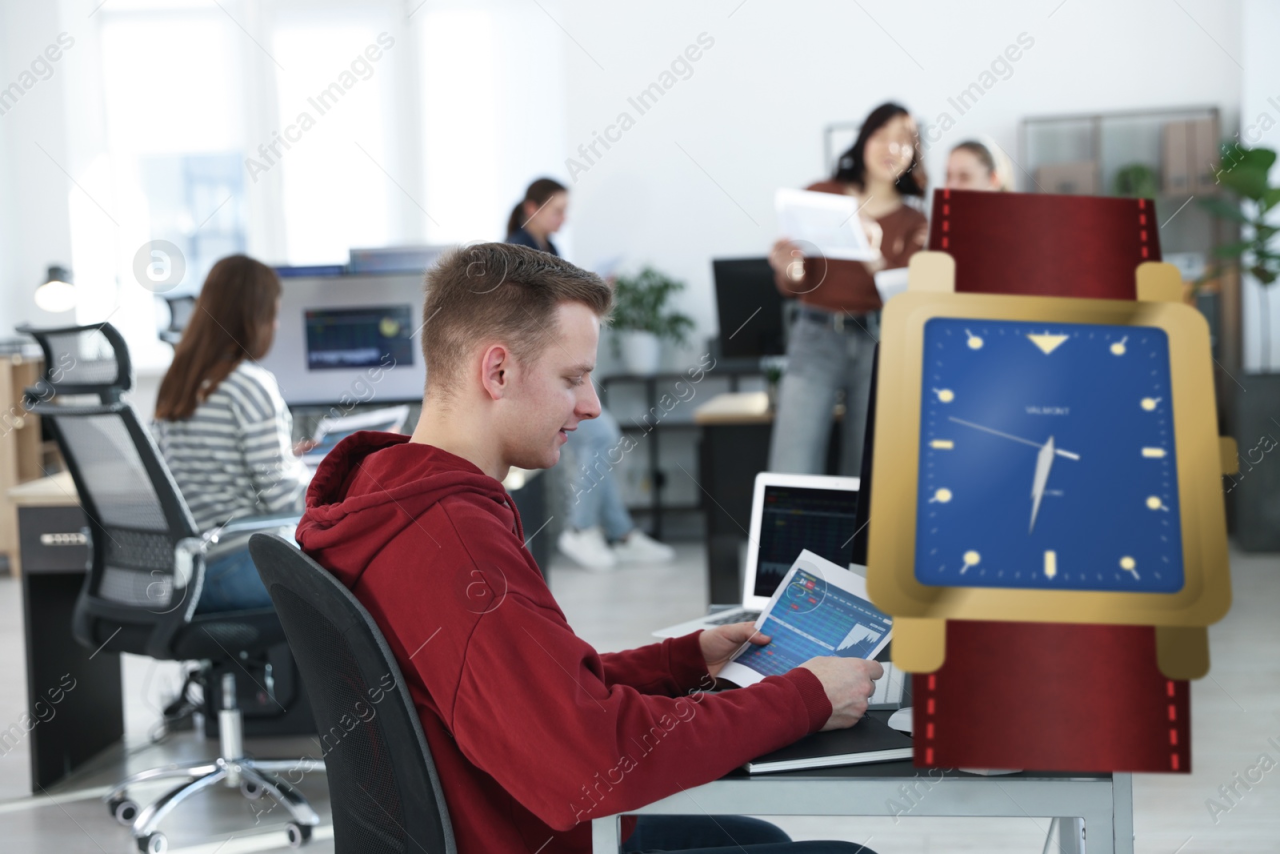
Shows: **6:31:48**
